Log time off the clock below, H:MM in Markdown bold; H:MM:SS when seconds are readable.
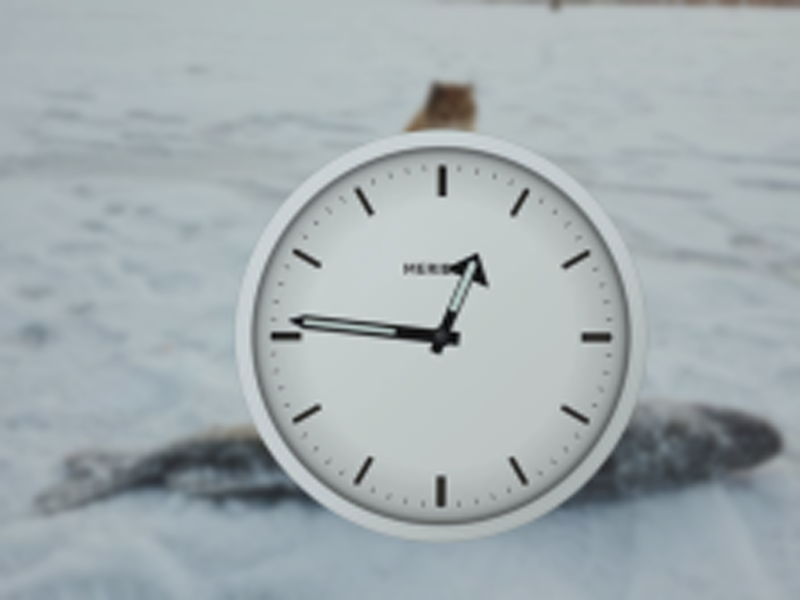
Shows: **12:46**
